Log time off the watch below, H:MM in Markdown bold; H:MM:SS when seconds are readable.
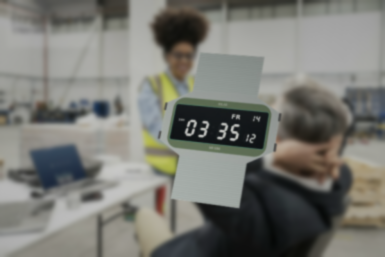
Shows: **3:35**
